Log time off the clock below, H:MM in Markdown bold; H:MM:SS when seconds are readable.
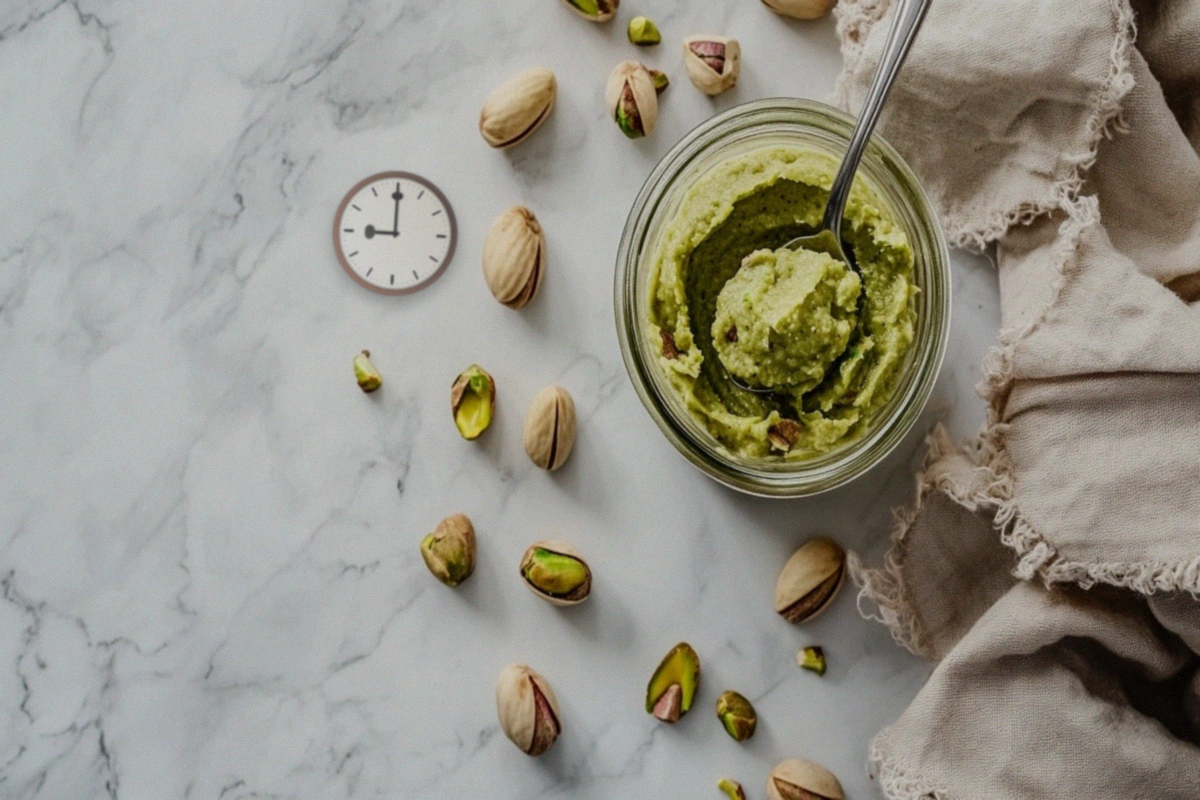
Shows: **9:00**
